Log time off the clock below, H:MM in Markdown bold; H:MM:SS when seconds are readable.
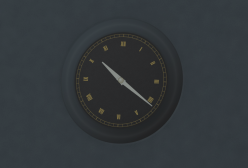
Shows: **10:21**
